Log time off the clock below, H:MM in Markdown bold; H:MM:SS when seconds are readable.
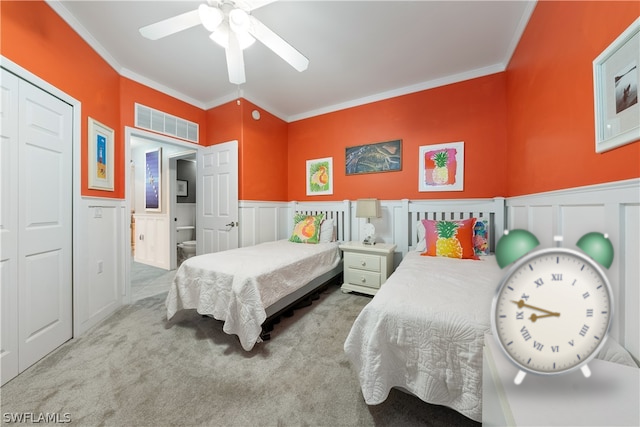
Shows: **8:48**
